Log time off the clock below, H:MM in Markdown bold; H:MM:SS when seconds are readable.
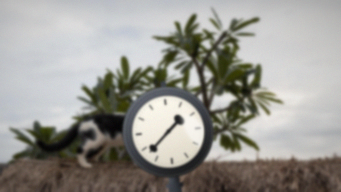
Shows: **1:38**
